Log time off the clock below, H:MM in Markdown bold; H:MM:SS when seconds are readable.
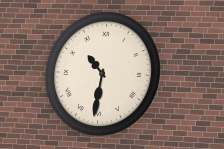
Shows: **10:31**
